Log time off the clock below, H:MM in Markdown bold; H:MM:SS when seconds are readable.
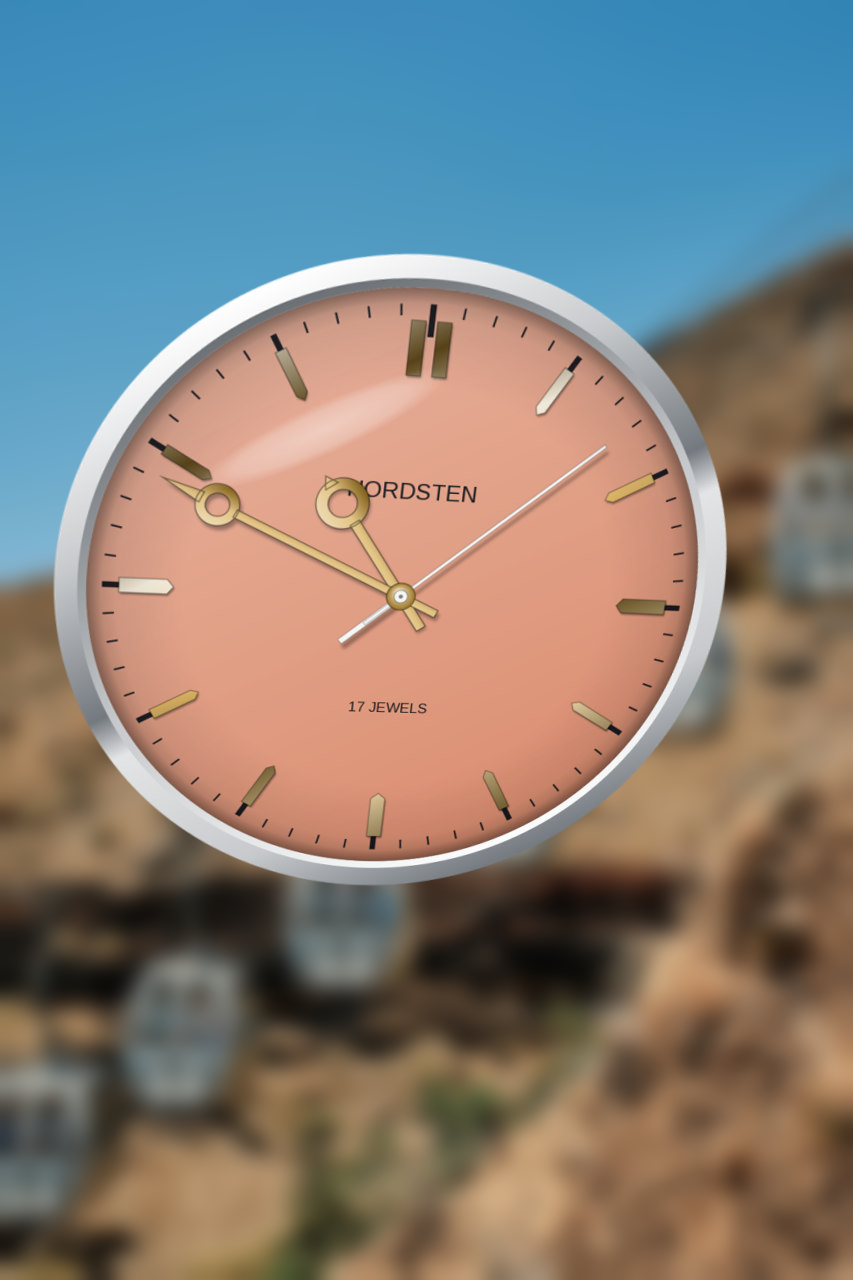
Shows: **10:49:08**
